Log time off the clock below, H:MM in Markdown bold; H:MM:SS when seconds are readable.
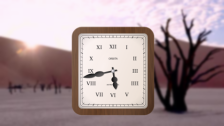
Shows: **5:43**
